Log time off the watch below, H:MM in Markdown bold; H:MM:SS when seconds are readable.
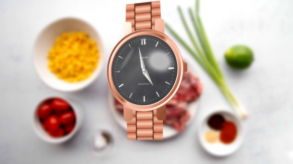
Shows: **4:58**
